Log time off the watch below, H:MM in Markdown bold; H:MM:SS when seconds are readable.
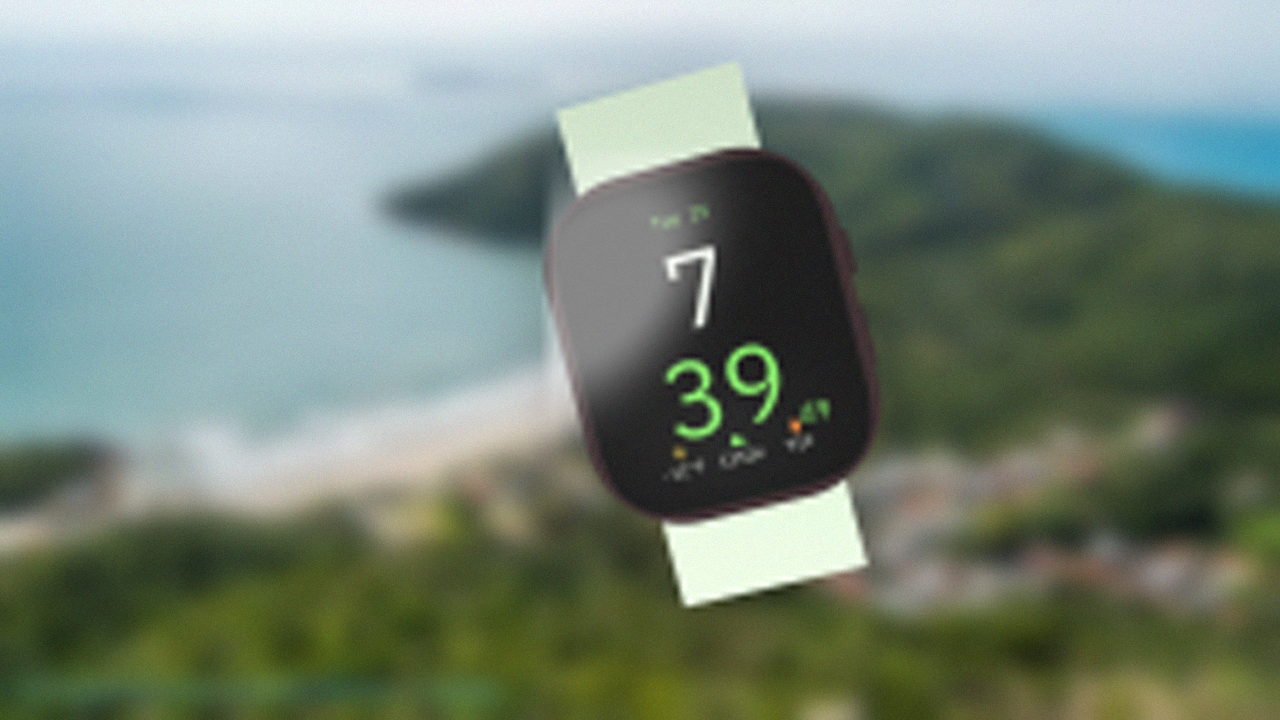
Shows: **7:39**
